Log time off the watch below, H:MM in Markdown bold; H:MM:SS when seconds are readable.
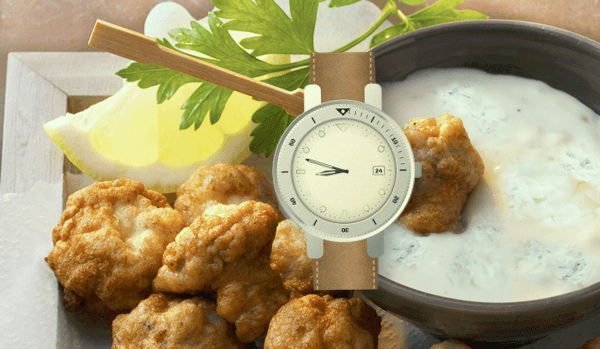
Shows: **8:48**
